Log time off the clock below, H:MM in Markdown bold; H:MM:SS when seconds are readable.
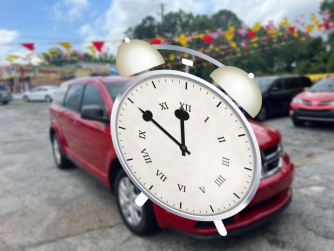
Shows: **11:50**
